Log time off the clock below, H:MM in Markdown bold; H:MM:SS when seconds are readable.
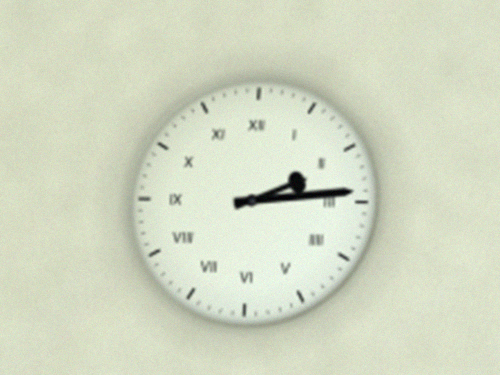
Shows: **2:14**
